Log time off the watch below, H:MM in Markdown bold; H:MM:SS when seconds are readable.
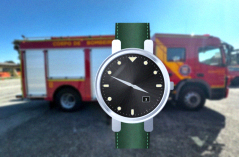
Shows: **3:49**
